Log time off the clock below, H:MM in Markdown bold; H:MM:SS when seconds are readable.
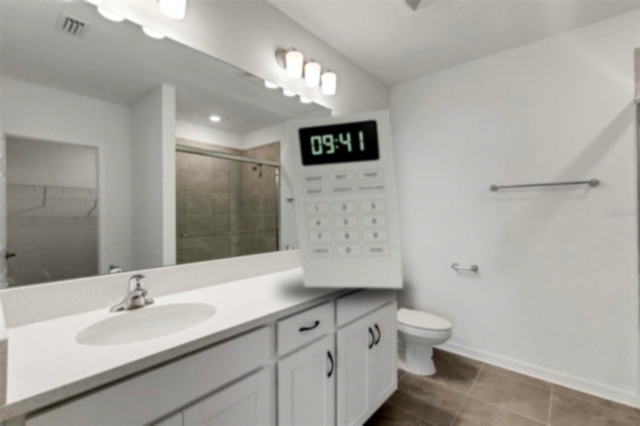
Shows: **9:41**
